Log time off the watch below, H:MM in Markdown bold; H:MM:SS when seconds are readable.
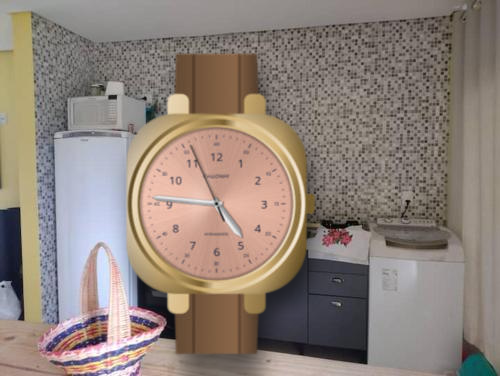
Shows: **4:45:56**
